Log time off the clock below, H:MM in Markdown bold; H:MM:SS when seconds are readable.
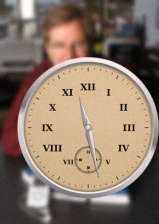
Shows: **11:28**
